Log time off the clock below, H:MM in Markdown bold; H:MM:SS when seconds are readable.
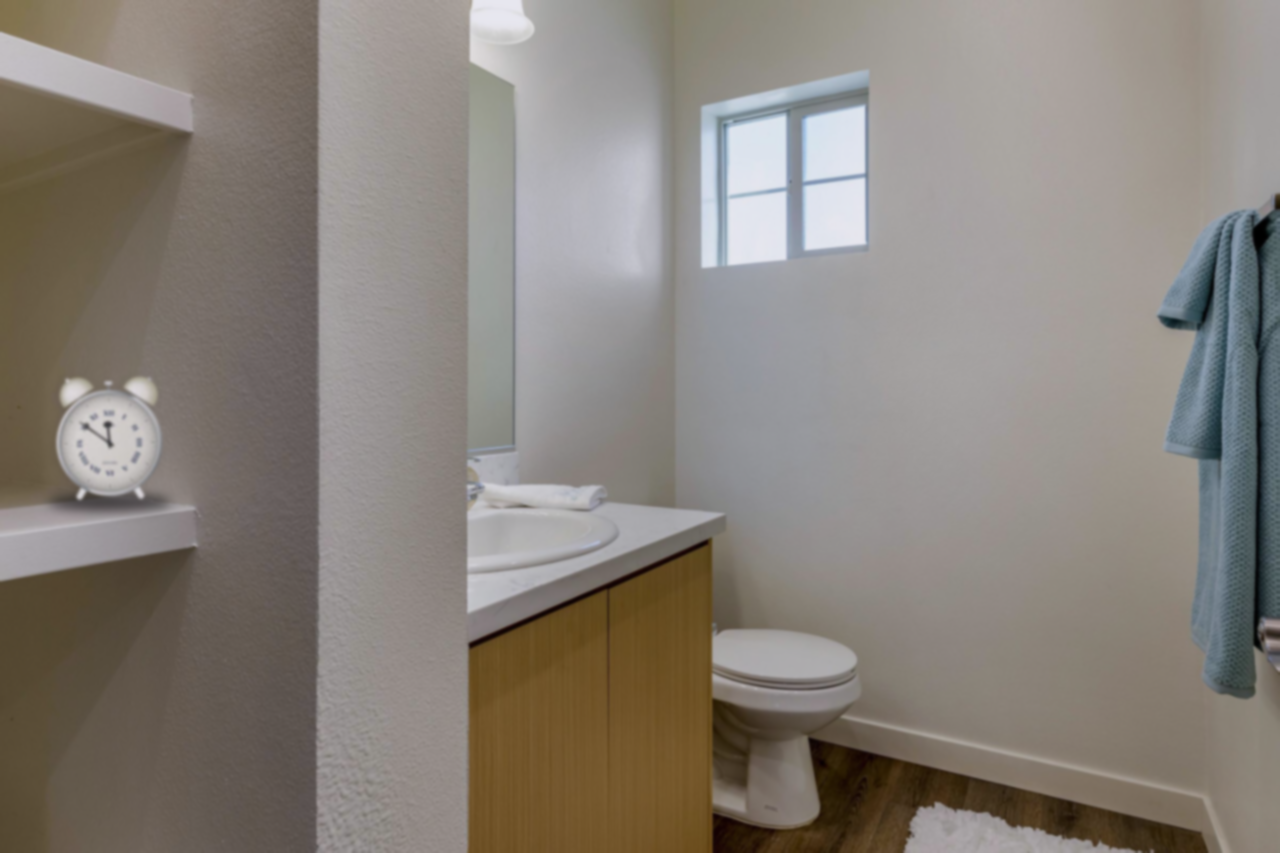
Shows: **11:51**
